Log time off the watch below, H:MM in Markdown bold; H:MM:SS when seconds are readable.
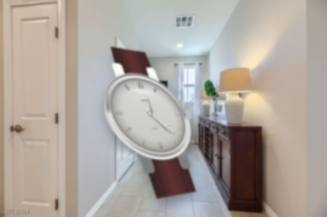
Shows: **12:23**
